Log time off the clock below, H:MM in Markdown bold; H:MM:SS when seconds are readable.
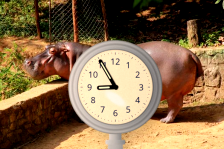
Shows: **8:55**
